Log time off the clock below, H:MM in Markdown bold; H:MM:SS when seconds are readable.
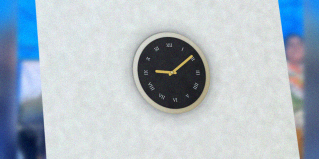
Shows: **9:09**
